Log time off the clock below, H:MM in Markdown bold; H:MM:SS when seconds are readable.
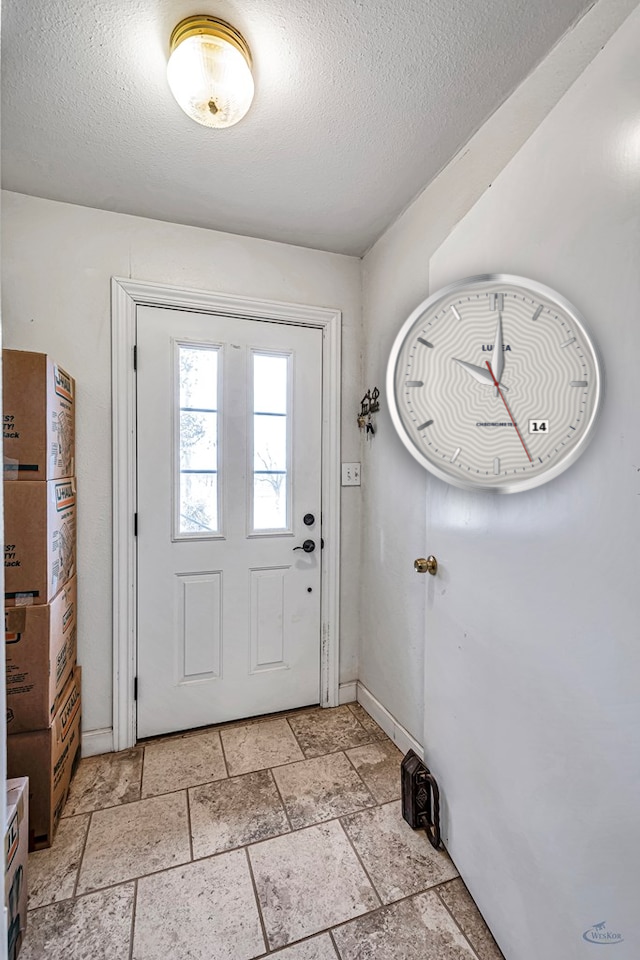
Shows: **10:00:26**
